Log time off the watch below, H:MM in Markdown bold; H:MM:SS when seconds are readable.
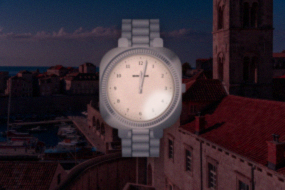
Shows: **12:02**
